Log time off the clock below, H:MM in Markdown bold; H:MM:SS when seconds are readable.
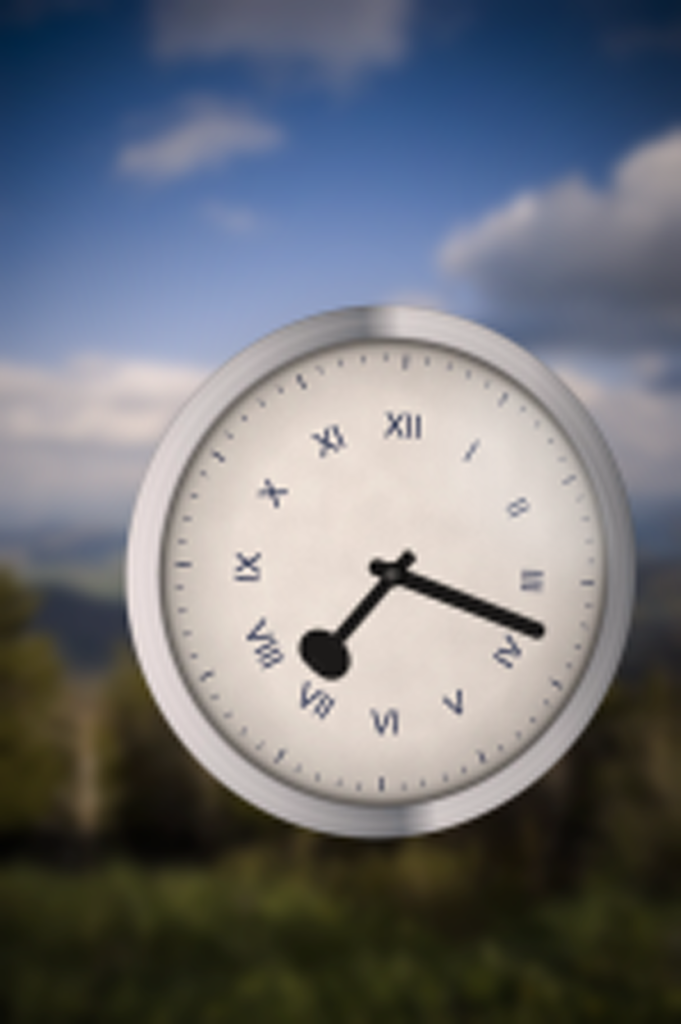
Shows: **7:18**
